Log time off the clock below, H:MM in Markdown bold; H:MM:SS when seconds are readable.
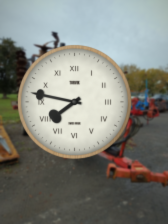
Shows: **7:47**
